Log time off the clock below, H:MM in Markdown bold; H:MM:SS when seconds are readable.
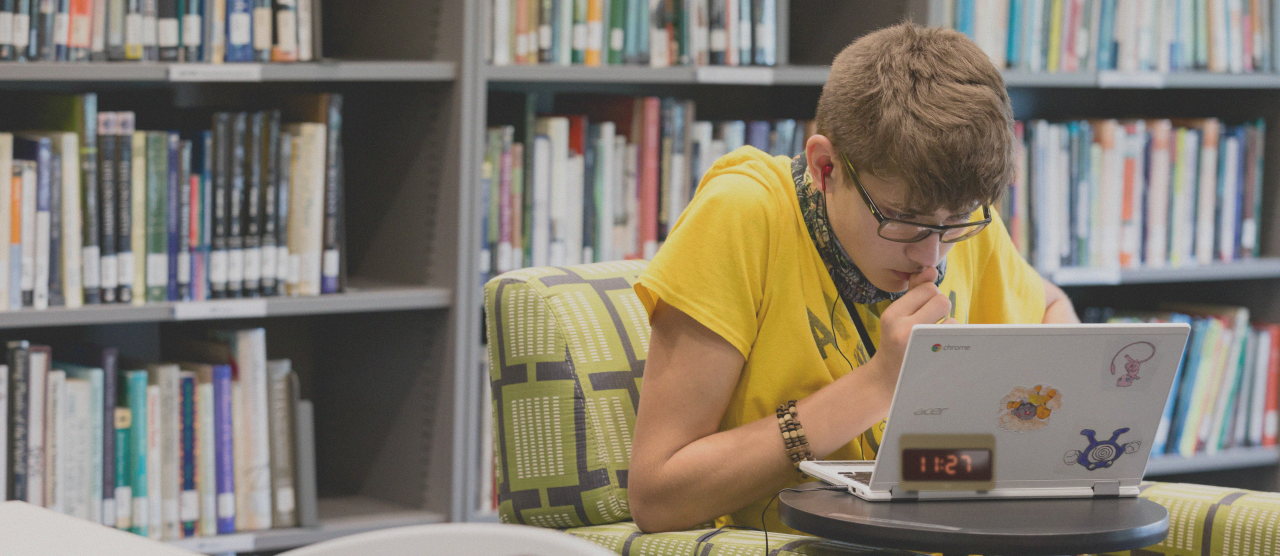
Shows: **11:27**
